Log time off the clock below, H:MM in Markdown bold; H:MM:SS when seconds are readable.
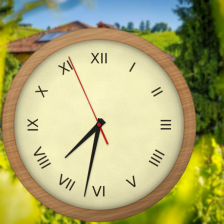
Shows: **7:31:56**
